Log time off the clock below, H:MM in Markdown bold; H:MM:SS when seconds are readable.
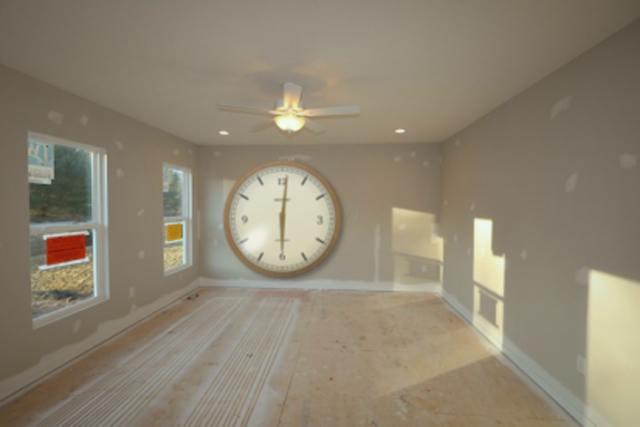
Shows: **6:01**
